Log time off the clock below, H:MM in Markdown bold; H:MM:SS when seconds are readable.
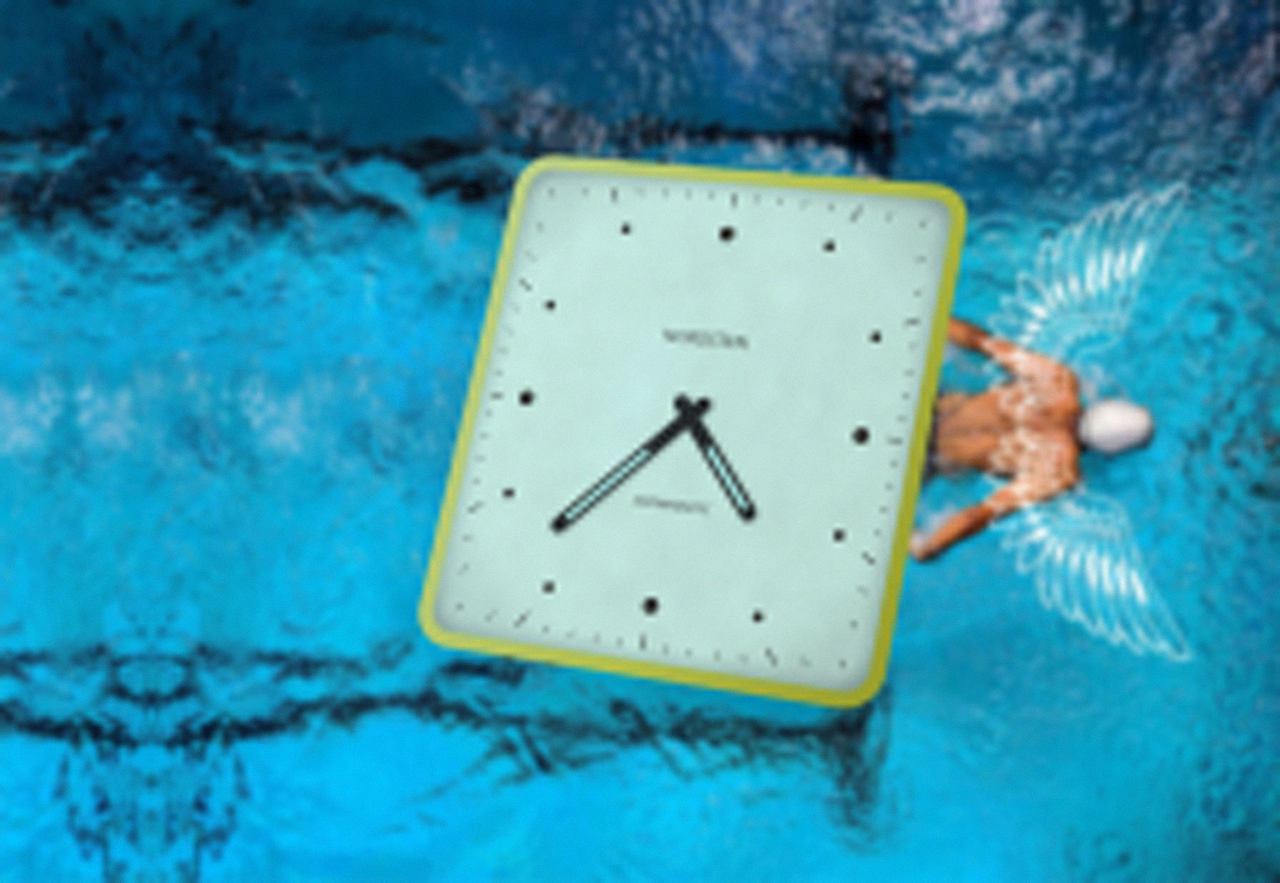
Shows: **4:37**
